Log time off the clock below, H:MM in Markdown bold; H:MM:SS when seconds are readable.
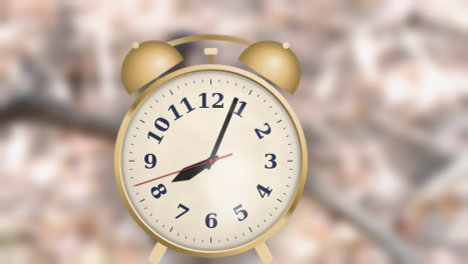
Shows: **8:03:42**
